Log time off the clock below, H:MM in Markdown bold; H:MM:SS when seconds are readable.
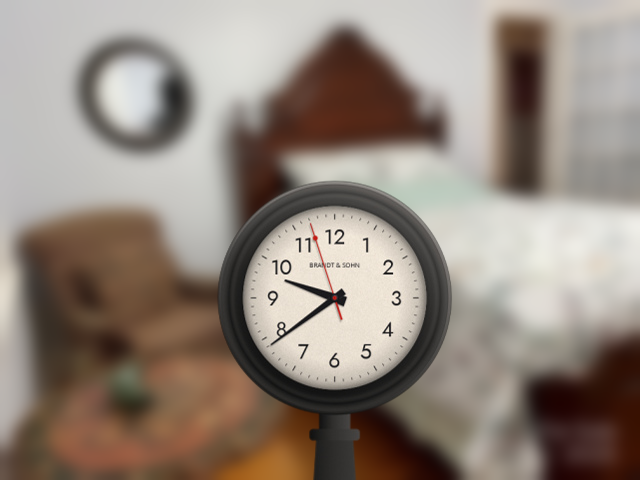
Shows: **9:38:57**
